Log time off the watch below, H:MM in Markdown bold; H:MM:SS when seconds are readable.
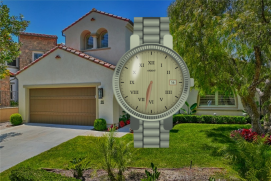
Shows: **6:32**
